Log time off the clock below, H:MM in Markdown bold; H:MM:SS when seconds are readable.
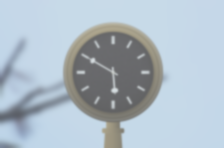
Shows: **5:50**
